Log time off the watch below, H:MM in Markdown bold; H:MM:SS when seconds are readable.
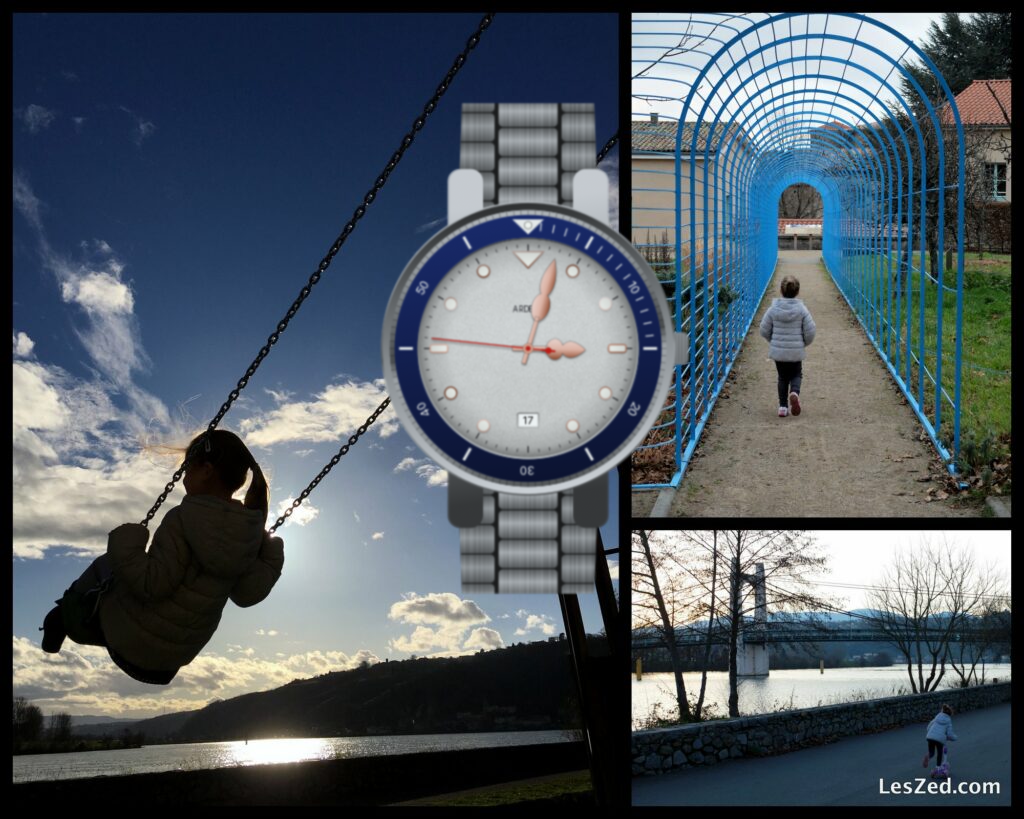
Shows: **3:02:46**
